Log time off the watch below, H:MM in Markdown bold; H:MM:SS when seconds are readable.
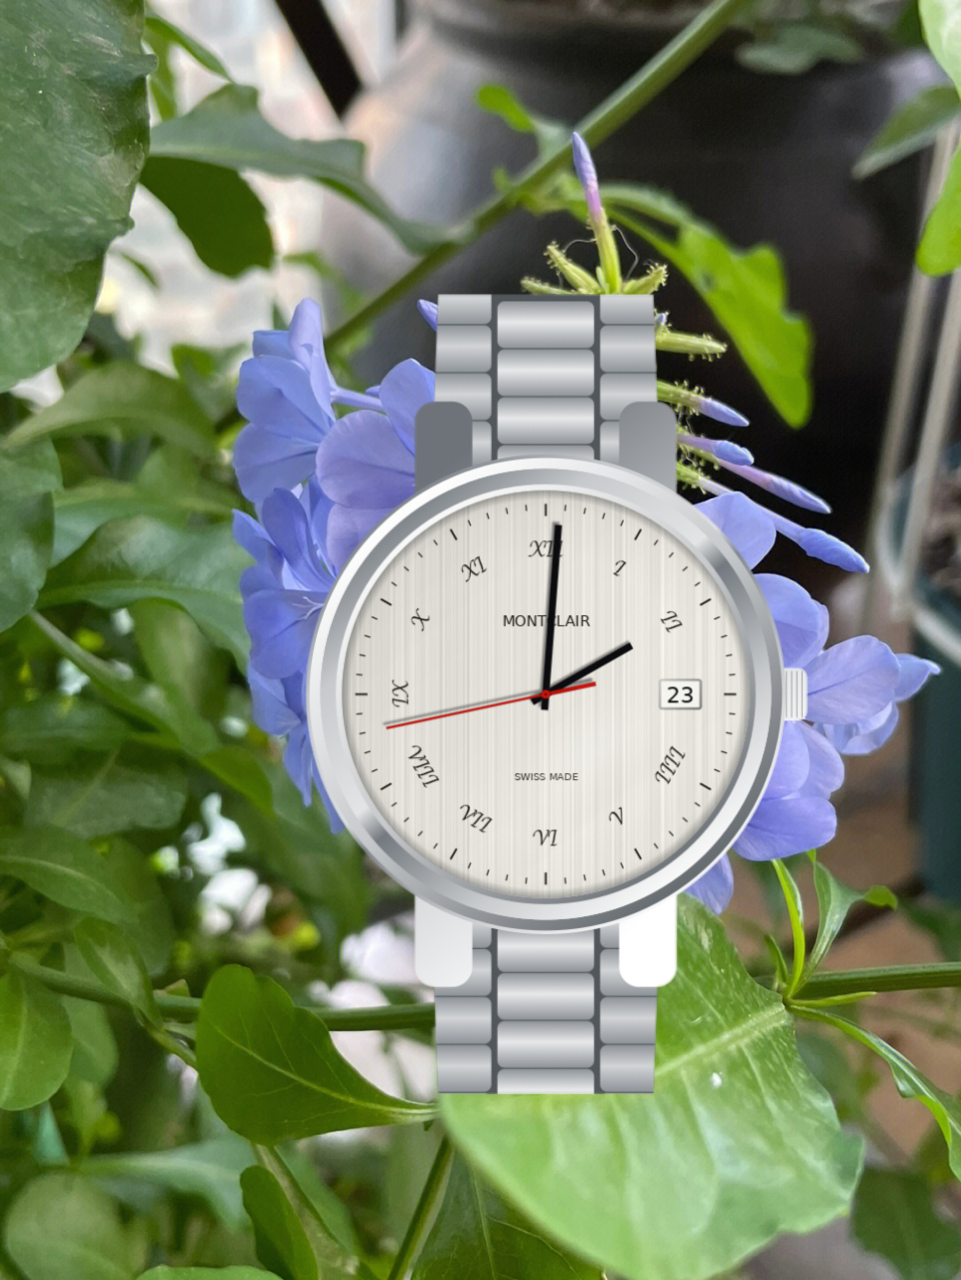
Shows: **2:00:43**
